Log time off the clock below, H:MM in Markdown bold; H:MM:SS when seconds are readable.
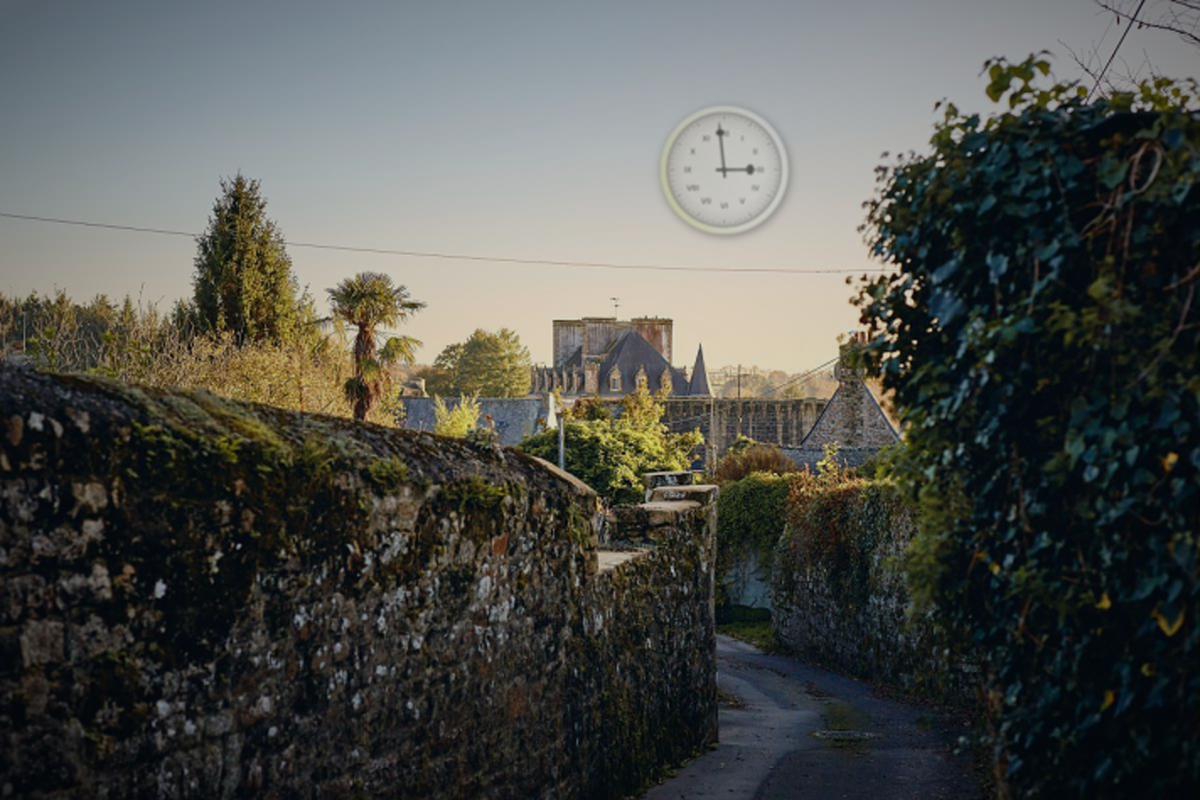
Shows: **2:59**
